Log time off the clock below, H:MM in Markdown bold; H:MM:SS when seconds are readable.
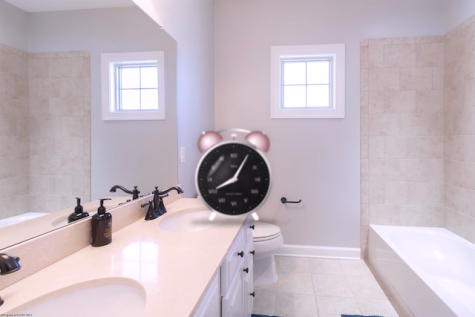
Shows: **8:05**
